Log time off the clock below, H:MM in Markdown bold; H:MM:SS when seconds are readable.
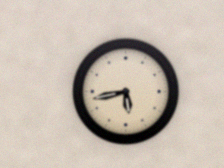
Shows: **5:43**
